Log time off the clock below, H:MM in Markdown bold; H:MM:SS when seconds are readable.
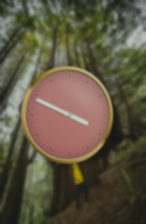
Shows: **3:49**
